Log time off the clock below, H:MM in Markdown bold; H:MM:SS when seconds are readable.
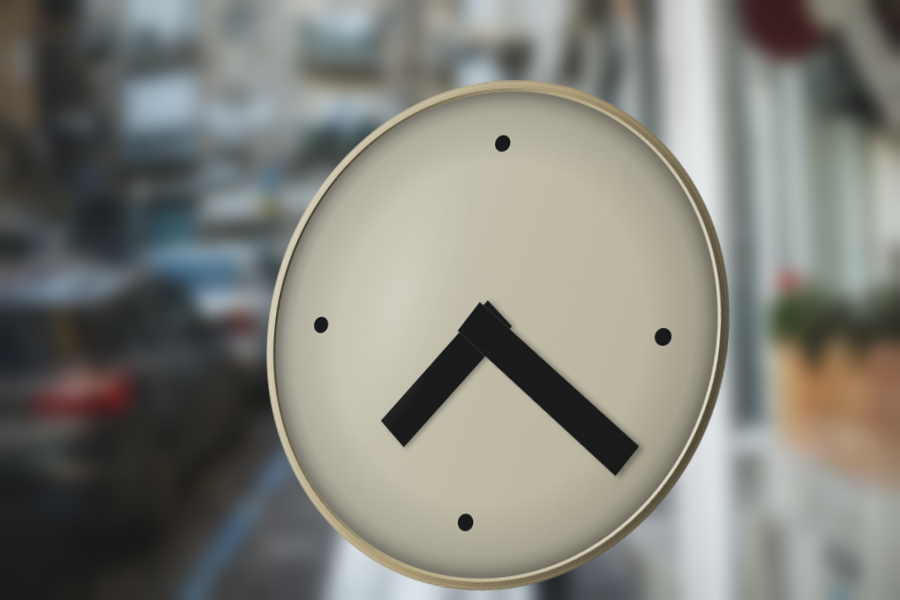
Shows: **7:21**
